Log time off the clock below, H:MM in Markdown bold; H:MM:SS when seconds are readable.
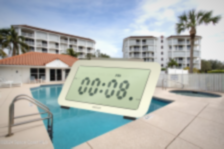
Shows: **0:08**
